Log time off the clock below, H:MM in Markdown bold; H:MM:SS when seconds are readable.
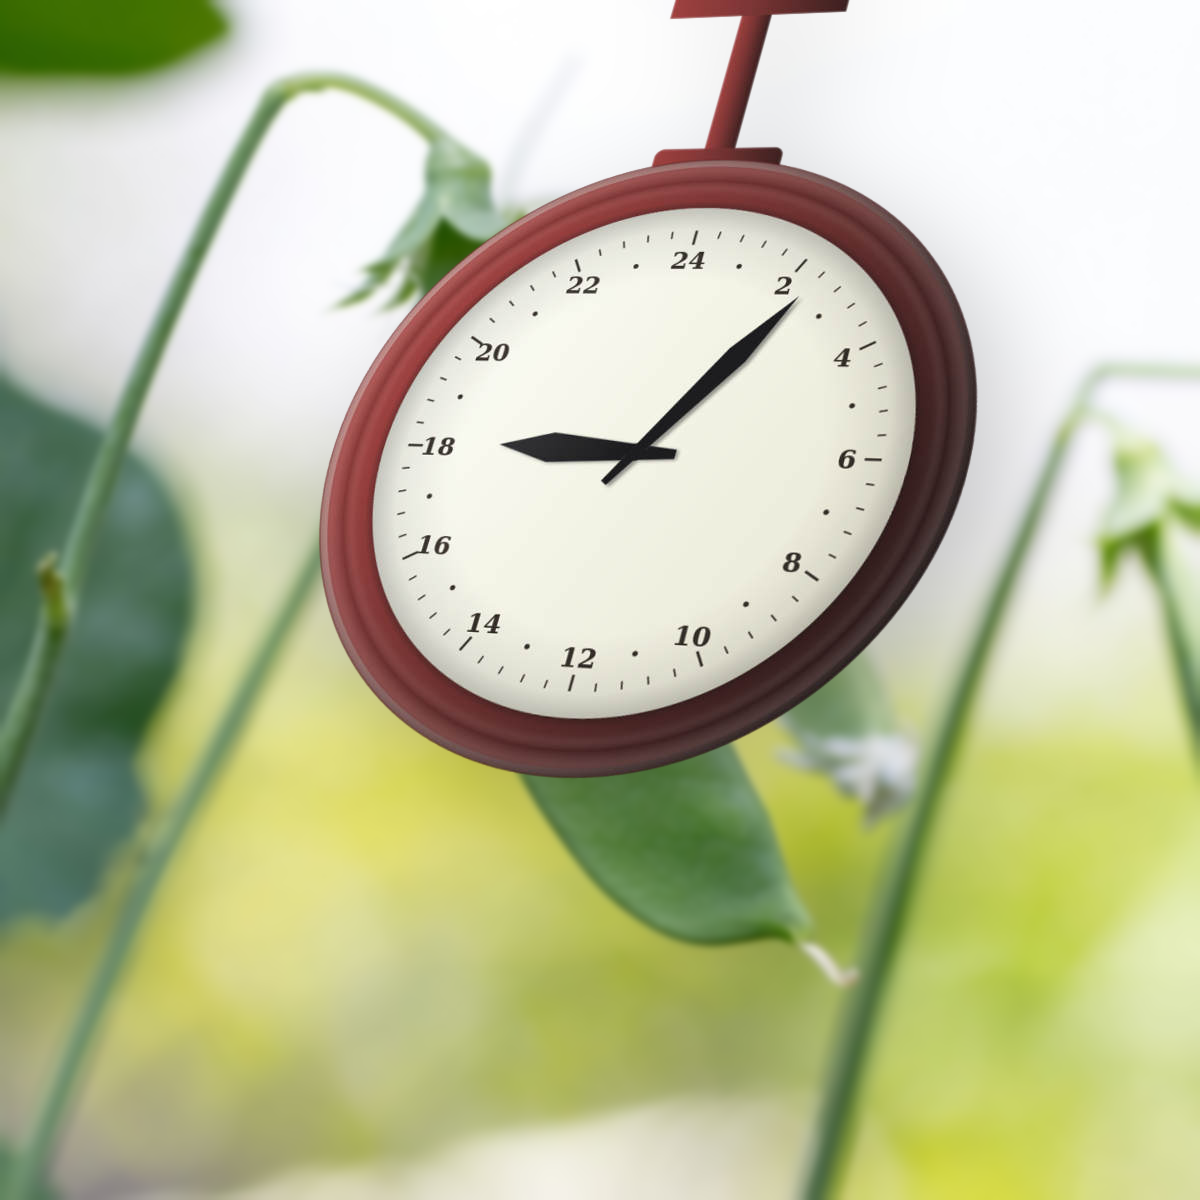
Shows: **18:06**
